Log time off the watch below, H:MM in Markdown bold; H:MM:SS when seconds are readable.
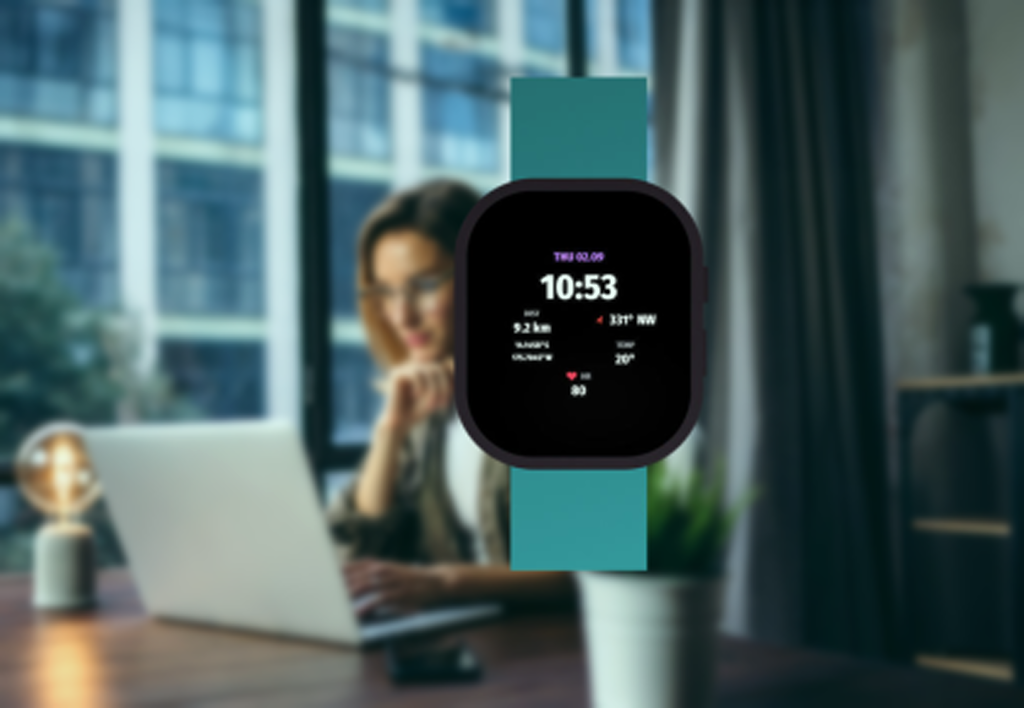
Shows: **10:53**
